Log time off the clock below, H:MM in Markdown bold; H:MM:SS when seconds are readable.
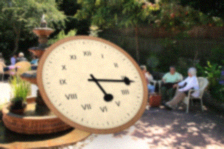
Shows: **5:16**
